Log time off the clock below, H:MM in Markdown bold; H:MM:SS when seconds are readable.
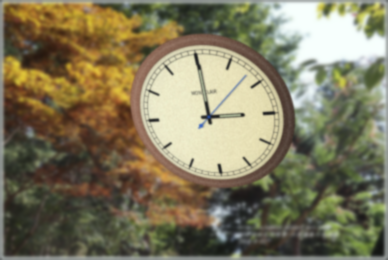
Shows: **3:00:08**
